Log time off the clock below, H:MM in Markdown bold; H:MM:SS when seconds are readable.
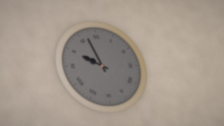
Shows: **9:57**
